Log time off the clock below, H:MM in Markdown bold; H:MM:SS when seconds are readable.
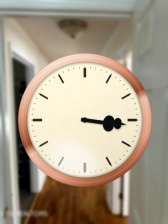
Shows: **3:16**
